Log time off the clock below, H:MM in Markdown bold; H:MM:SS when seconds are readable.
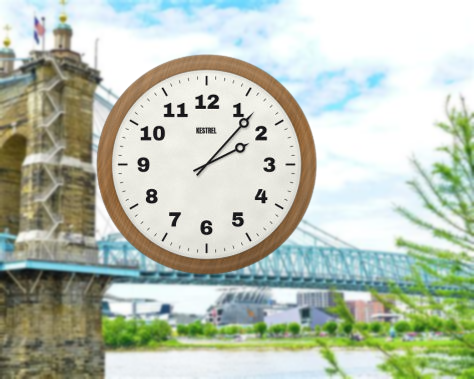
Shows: **2:07**
